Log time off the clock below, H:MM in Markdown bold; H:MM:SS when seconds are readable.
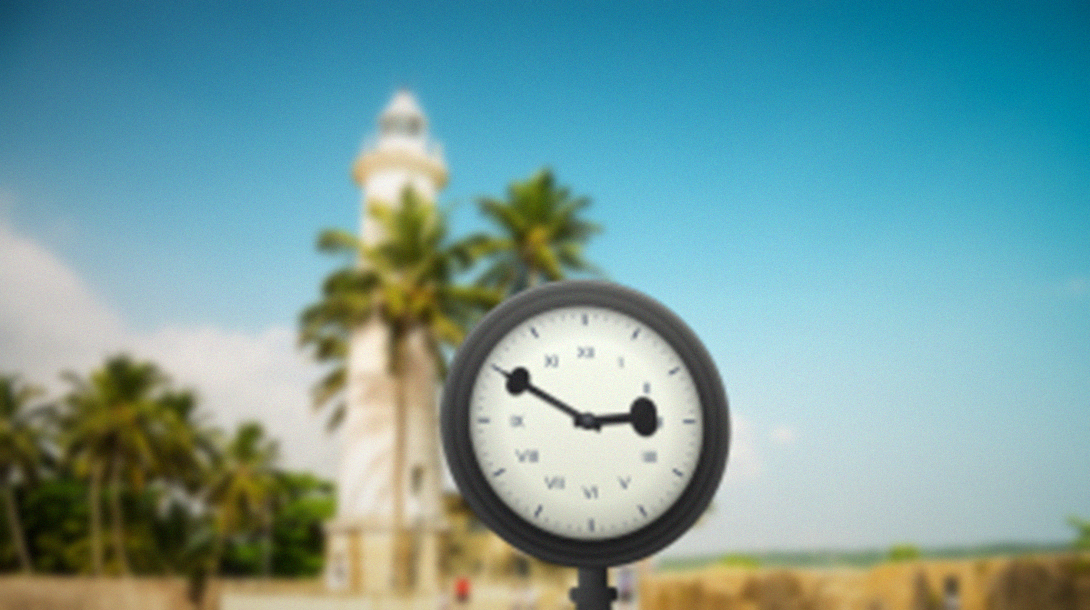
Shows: **2:50**
